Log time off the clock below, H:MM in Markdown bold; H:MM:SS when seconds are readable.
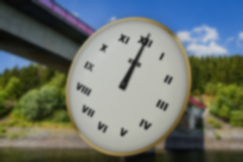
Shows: **12:00**
